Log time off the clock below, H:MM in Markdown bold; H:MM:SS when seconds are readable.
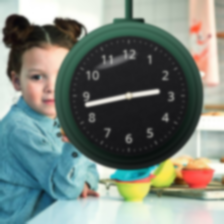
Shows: **2:43**
